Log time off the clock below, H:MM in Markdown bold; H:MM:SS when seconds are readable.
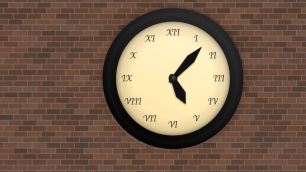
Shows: **5:07**
